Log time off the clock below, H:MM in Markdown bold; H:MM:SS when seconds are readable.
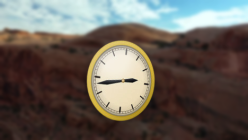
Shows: **2:43**
